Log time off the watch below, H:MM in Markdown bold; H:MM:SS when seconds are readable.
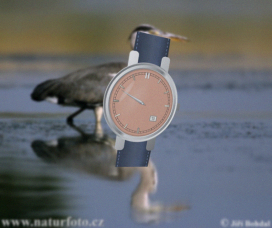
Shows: **9:49**
